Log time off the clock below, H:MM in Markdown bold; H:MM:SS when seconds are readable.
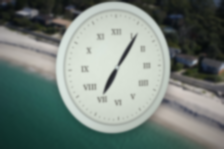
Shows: **7:06**
